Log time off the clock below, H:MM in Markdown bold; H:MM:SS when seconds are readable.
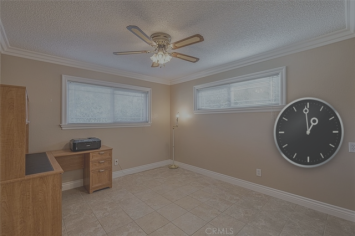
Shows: **12:59**
